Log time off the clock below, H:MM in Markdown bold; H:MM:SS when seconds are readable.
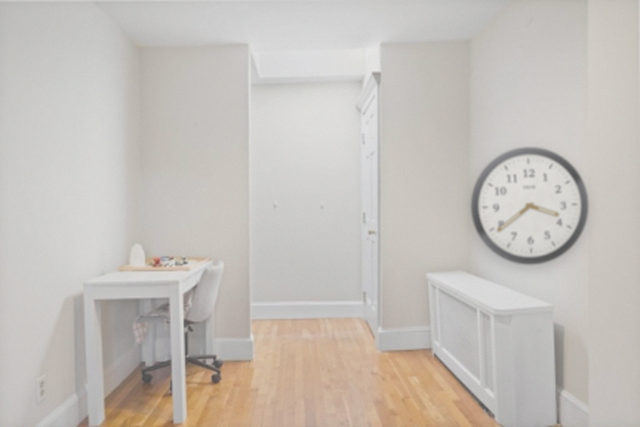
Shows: **3:39**
